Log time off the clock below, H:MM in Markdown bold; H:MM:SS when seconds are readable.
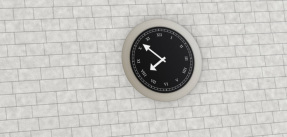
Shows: **7:52**
